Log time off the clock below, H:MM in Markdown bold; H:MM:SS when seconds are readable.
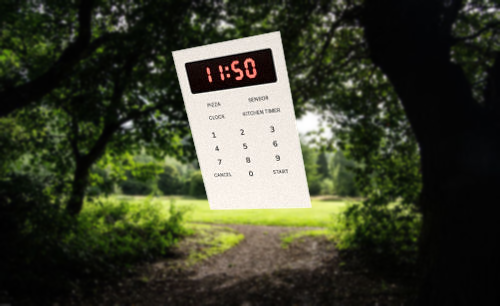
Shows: **11:50**
